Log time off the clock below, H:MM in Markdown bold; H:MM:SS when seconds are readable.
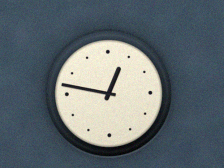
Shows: **12:47**
